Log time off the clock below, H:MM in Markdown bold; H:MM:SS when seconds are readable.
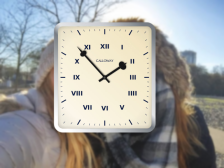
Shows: **1:53**
